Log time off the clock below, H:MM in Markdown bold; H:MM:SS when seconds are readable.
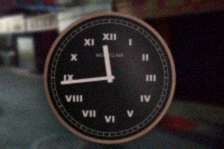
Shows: **11:44**
